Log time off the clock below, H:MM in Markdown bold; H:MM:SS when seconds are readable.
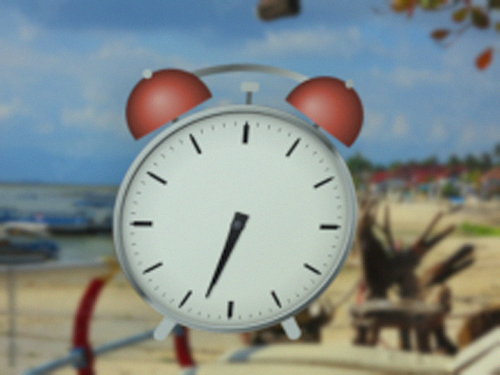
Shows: **6:33**
